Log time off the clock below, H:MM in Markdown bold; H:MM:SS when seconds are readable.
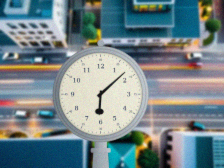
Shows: **6:08**
